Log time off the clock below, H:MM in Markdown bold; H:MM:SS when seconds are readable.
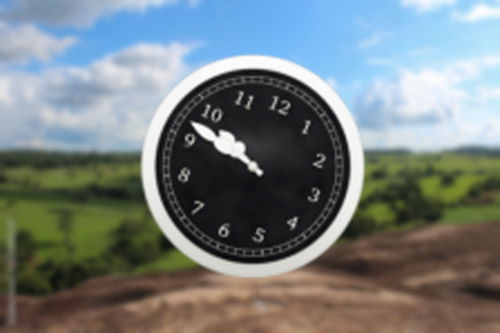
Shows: **9:47**
